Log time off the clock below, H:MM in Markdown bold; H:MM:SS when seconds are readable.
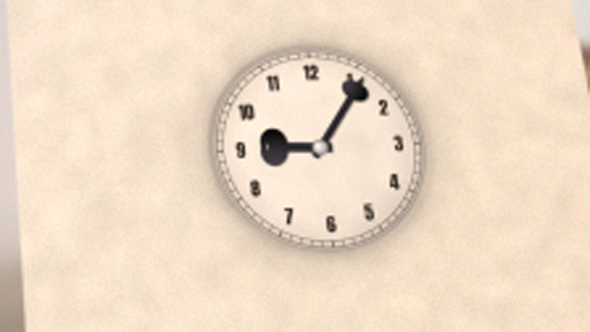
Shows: **9:06**
